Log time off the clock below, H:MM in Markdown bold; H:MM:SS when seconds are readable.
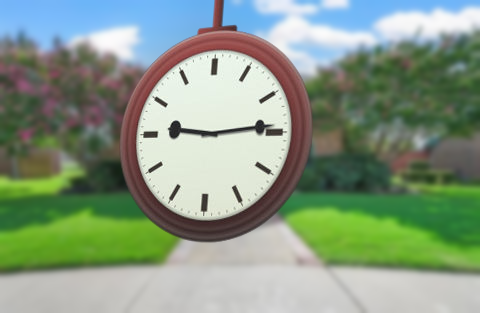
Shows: **9:14**
